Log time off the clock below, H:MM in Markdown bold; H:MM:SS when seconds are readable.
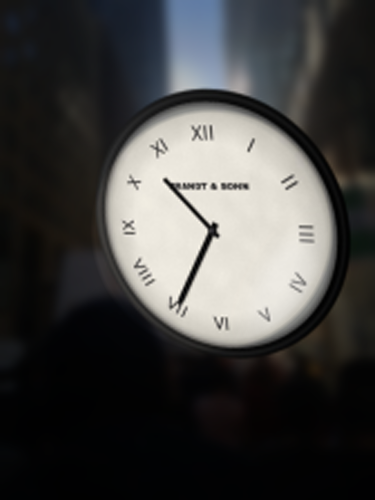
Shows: **10:35**
